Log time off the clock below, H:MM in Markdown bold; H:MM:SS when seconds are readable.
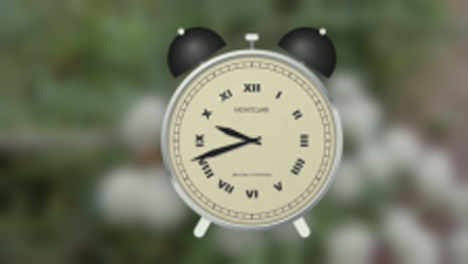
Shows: **9:42**
